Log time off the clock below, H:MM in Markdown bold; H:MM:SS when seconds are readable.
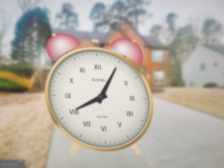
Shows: **8:05**
